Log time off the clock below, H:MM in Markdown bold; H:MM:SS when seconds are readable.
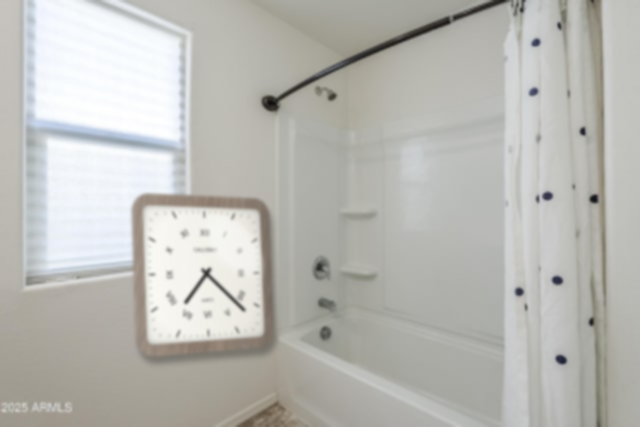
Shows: **7:22**
